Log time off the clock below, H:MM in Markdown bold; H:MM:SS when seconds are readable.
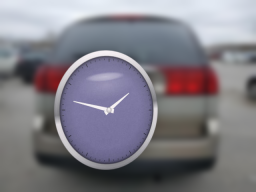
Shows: **1:47**
